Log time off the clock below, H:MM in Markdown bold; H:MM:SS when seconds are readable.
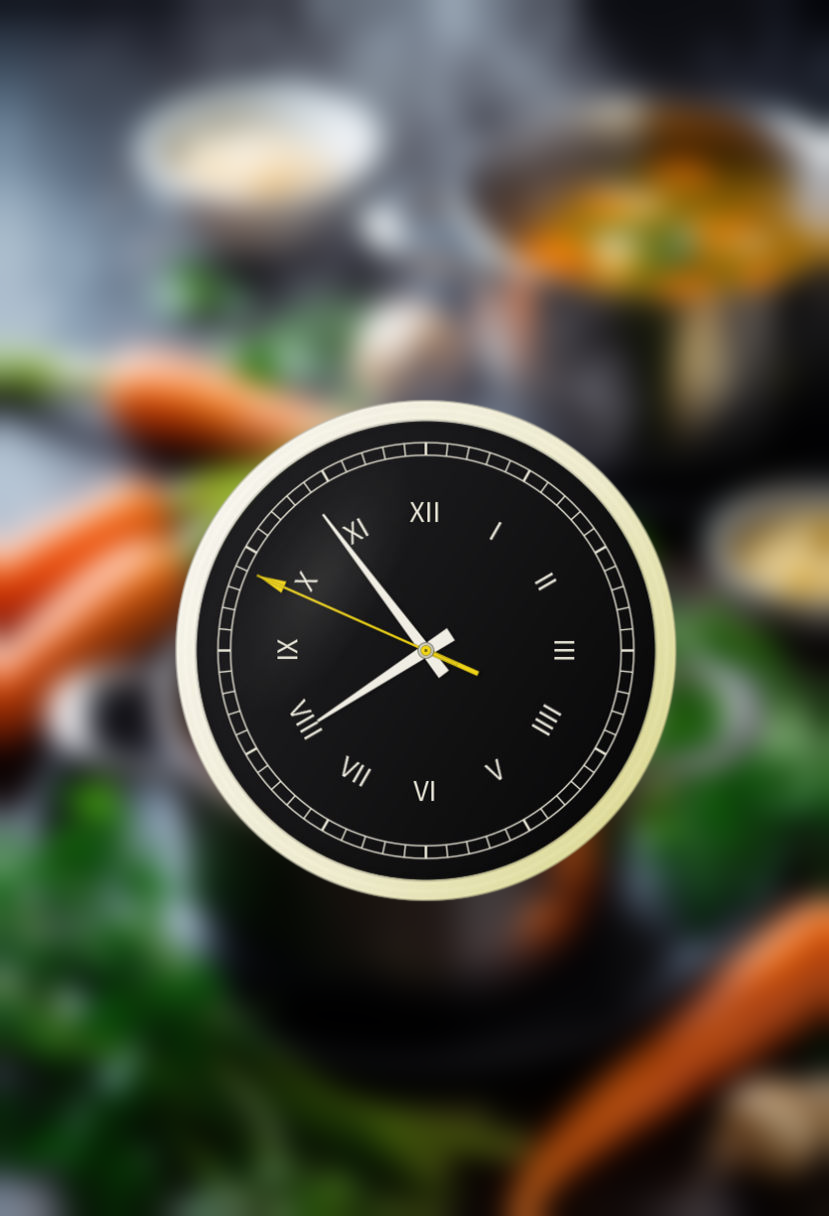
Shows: **7:53:49**
